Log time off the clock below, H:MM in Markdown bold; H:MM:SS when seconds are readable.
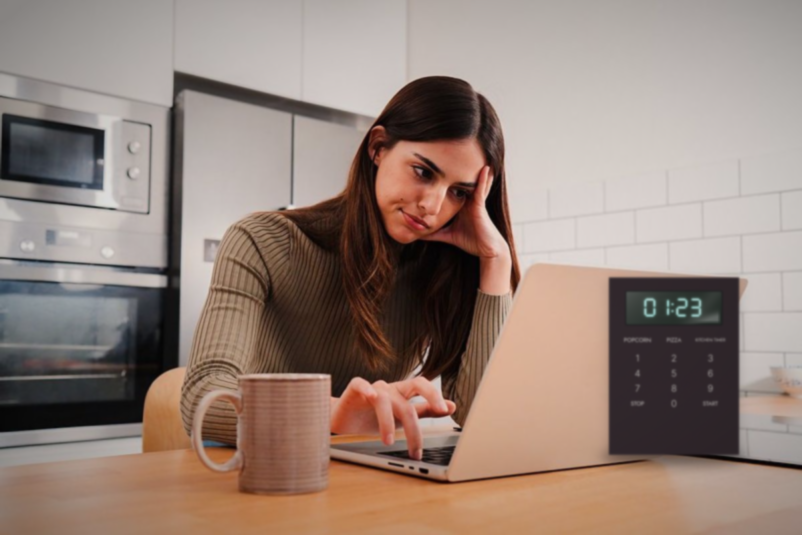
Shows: **1:23**
